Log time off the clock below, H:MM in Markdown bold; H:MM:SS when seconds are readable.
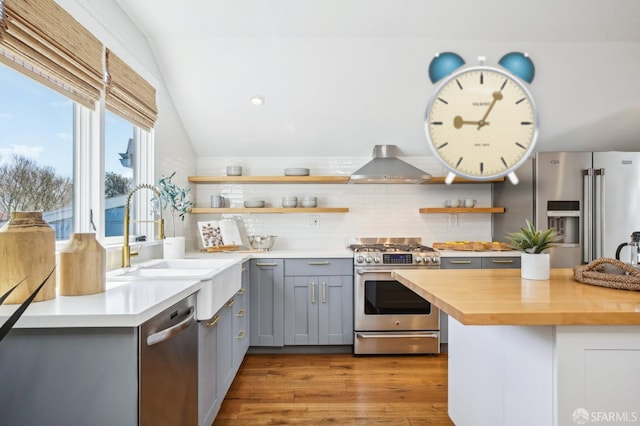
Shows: **9:05**
